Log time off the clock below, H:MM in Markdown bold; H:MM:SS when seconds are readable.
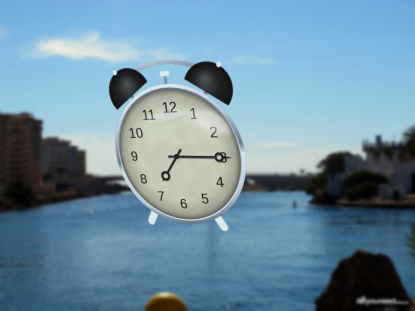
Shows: **7:15**
